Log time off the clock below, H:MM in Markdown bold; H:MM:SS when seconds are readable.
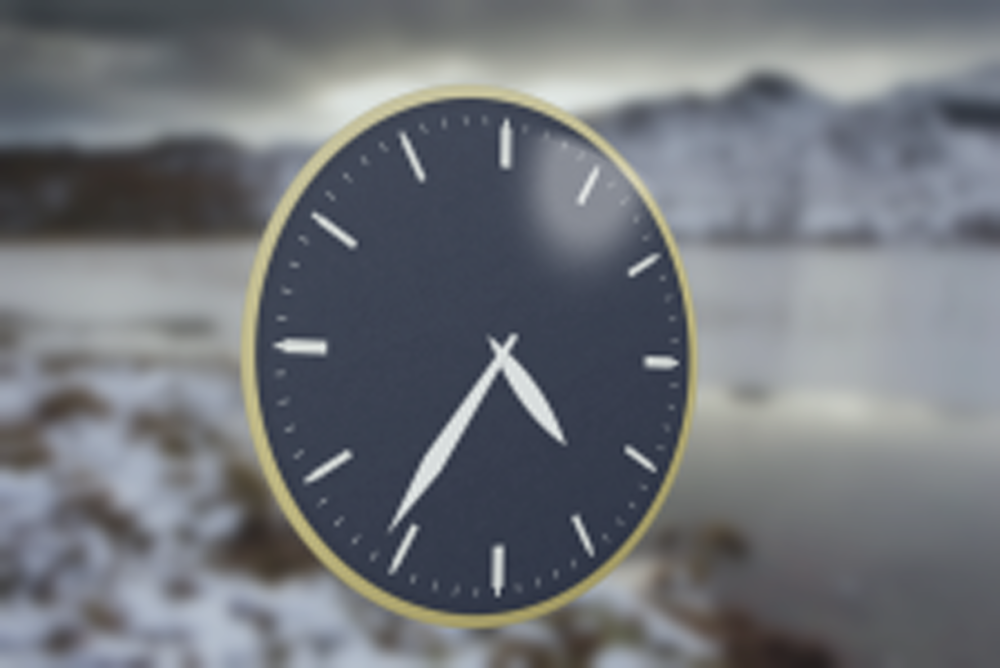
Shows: **4:36**
